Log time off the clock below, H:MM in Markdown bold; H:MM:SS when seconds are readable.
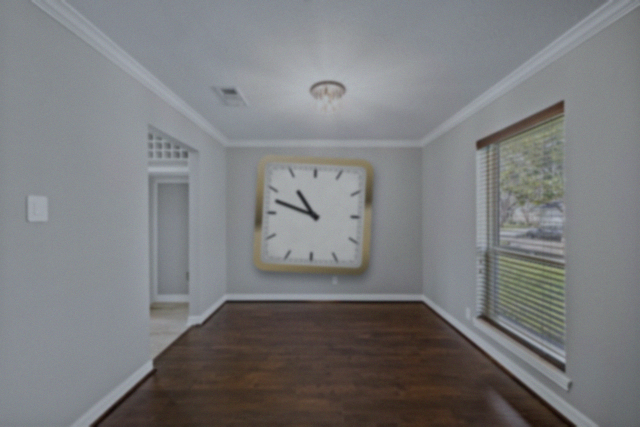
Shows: **10:48**
